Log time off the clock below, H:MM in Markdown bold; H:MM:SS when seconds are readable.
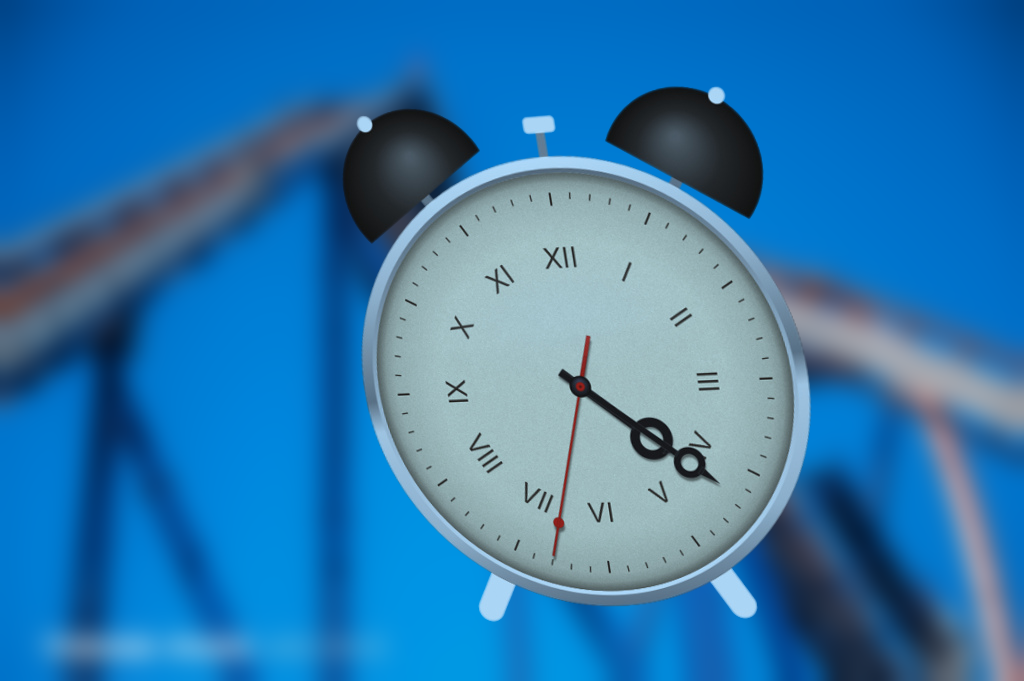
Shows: **4:21:33**
